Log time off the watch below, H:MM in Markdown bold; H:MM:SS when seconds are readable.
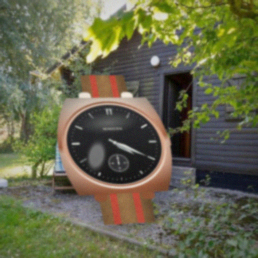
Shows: **4:20**
